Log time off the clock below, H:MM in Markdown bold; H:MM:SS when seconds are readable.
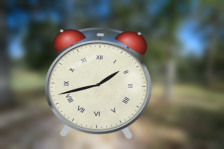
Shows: **1:42**
